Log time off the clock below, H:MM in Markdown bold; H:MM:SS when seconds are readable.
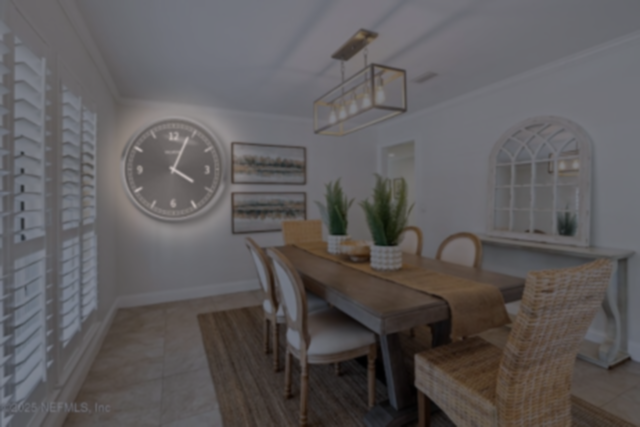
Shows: **4:04**
